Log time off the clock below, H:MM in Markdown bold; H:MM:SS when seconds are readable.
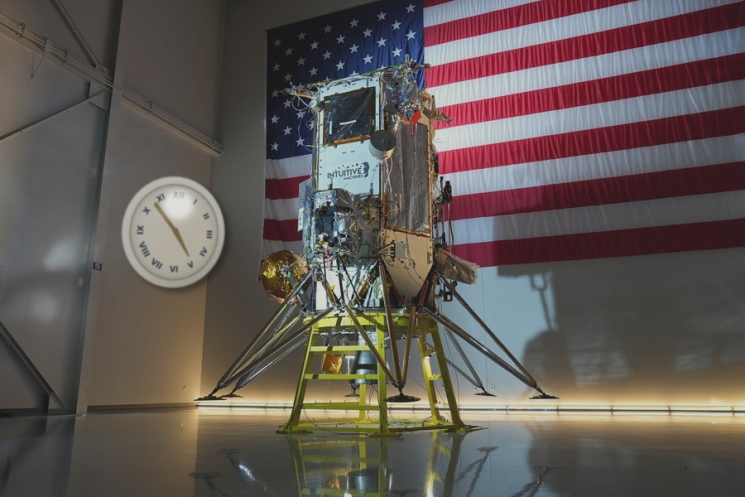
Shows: **4:53**
